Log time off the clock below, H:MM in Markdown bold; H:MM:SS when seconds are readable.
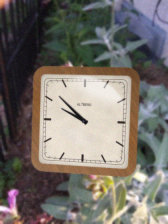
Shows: **9:52**
